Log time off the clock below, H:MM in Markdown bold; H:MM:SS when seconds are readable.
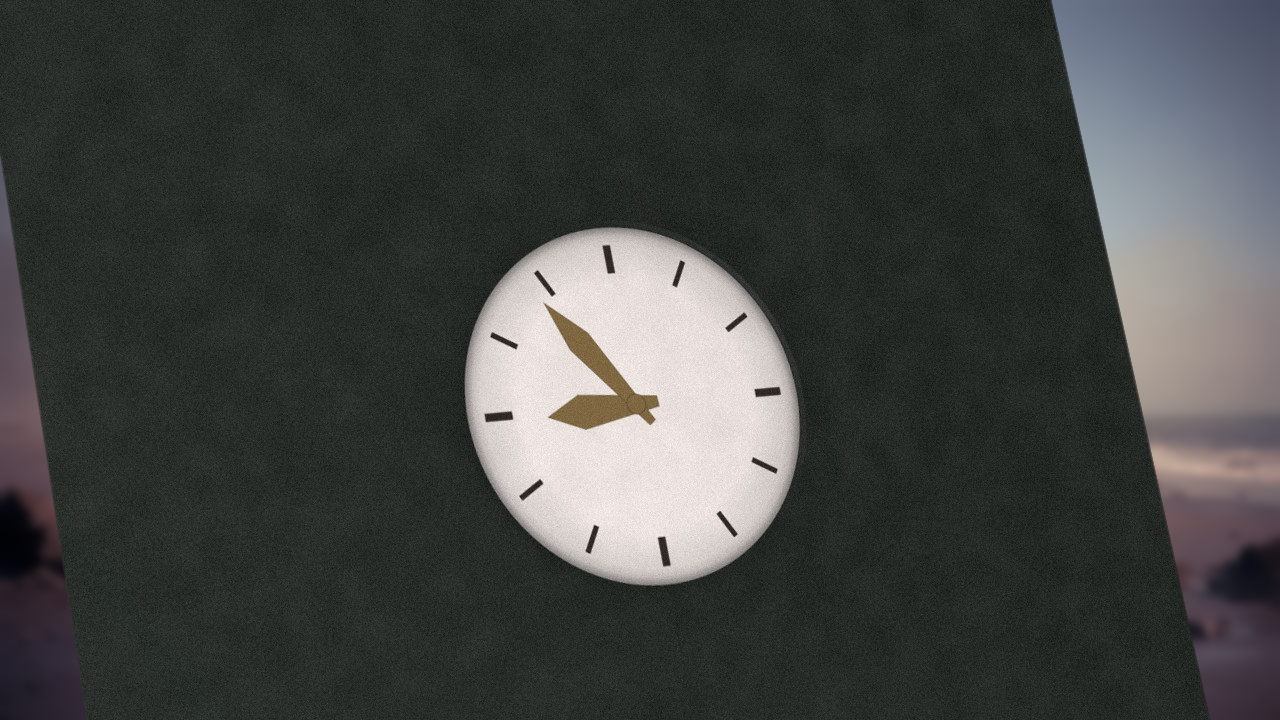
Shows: **8:54**
